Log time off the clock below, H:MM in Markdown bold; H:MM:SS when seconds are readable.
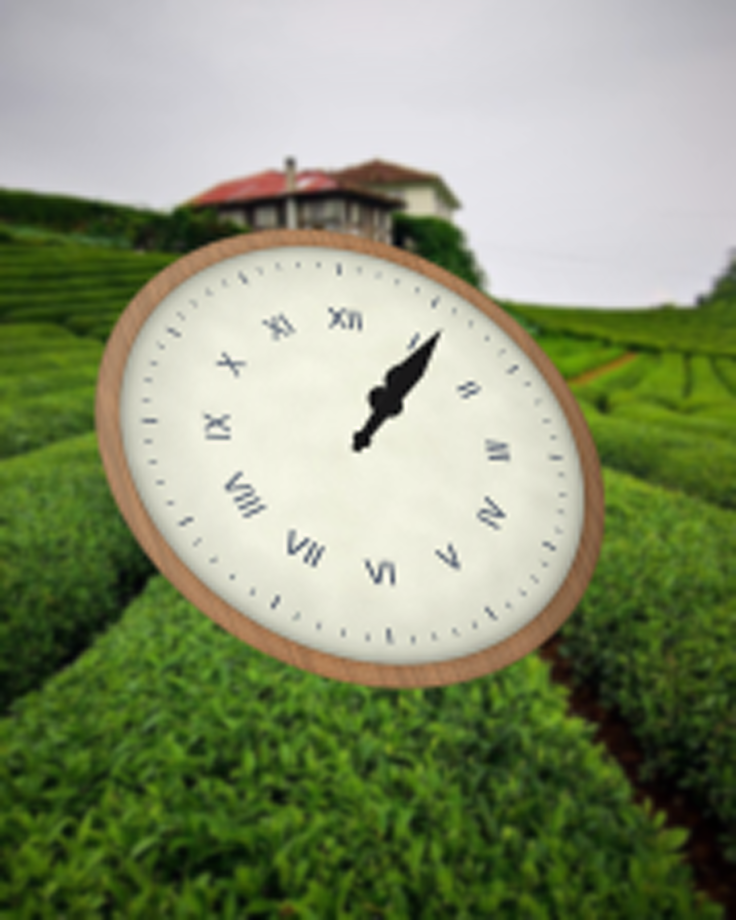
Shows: **1:06**
